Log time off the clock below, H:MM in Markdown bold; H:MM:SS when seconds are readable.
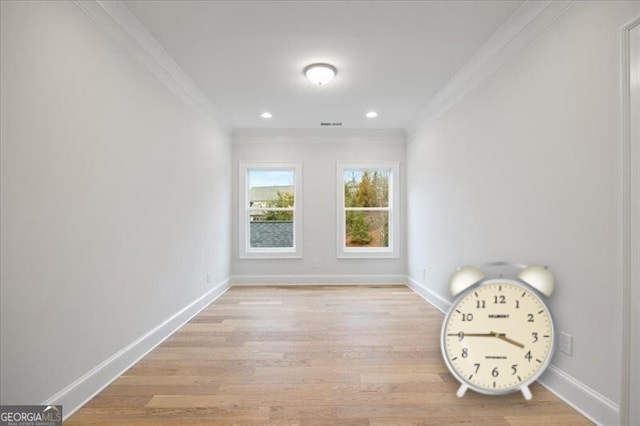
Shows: **3:45**
